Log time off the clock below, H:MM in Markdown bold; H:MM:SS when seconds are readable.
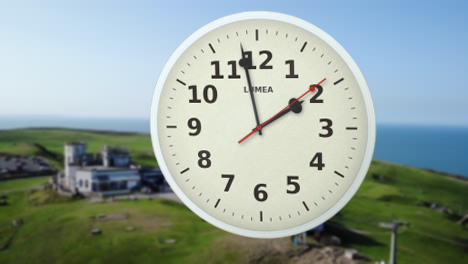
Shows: **1:58:09**
